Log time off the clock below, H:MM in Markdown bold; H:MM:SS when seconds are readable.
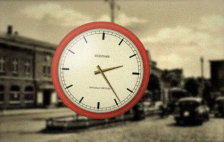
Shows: **2:24**
